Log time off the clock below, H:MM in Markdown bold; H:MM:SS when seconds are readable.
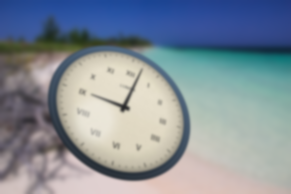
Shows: **9:02**
